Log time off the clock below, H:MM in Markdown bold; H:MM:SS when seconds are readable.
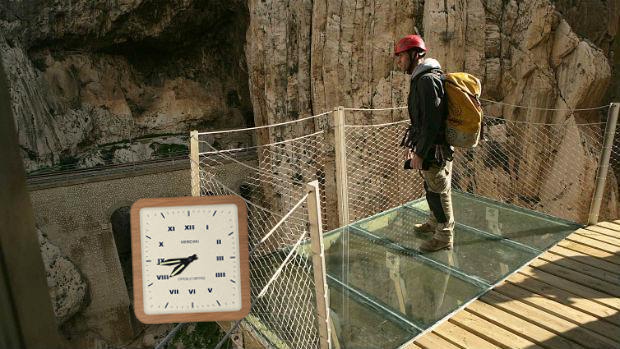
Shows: **7:44**
